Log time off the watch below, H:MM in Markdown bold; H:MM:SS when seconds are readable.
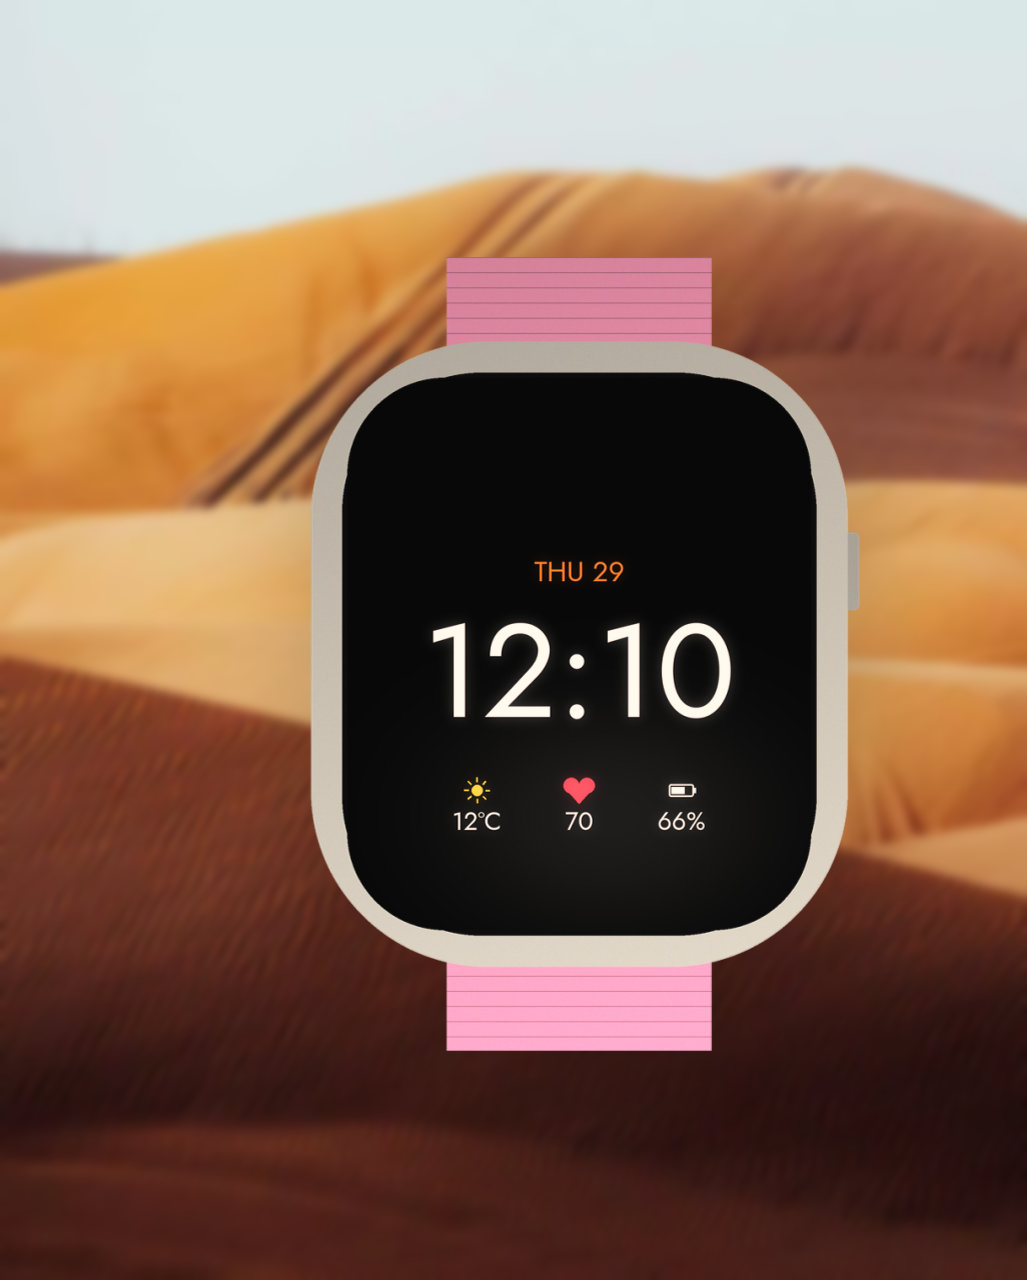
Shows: **12:10**
